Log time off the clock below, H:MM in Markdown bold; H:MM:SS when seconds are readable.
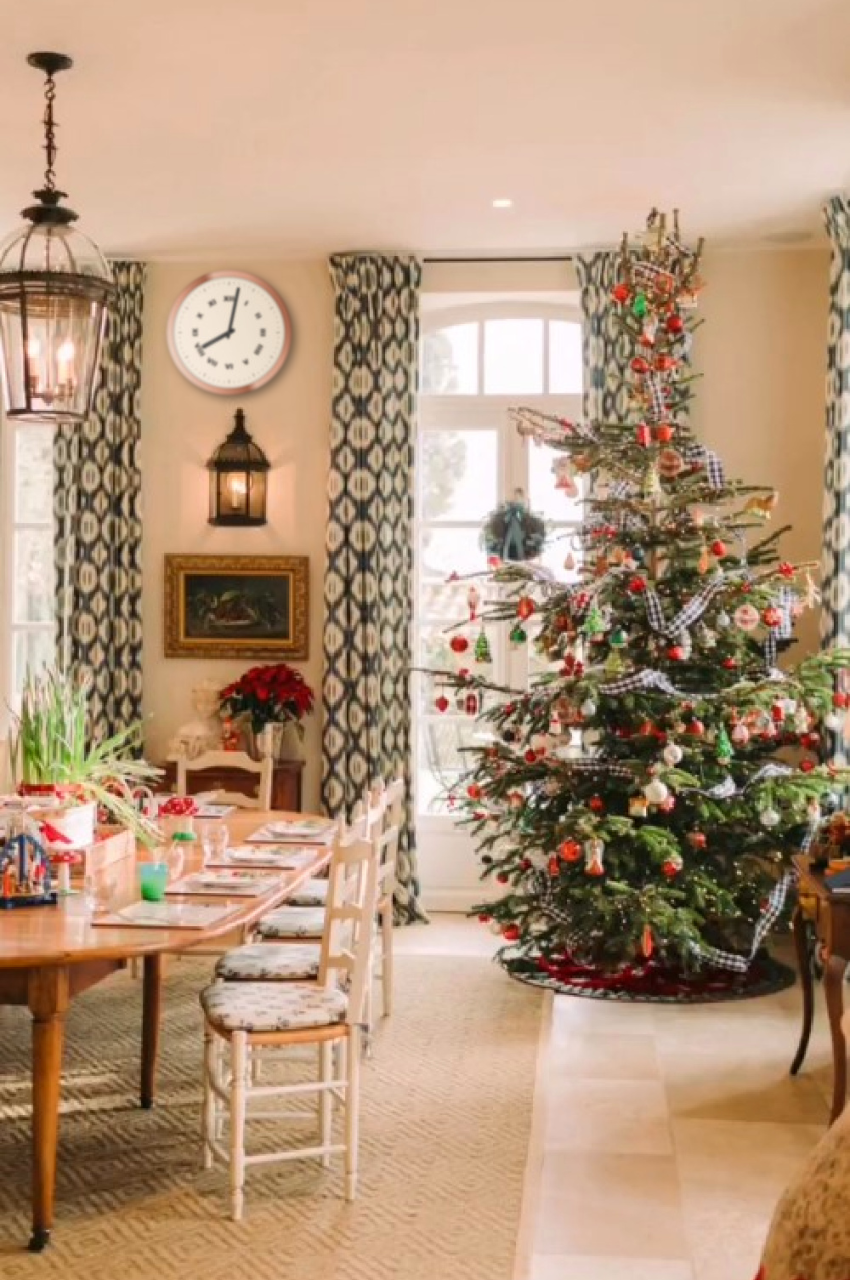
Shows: **8:02**
